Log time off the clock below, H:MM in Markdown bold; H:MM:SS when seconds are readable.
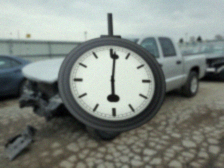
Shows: **6:01**
